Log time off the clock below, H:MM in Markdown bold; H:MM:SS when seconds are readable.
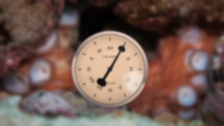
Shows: **7:05**
